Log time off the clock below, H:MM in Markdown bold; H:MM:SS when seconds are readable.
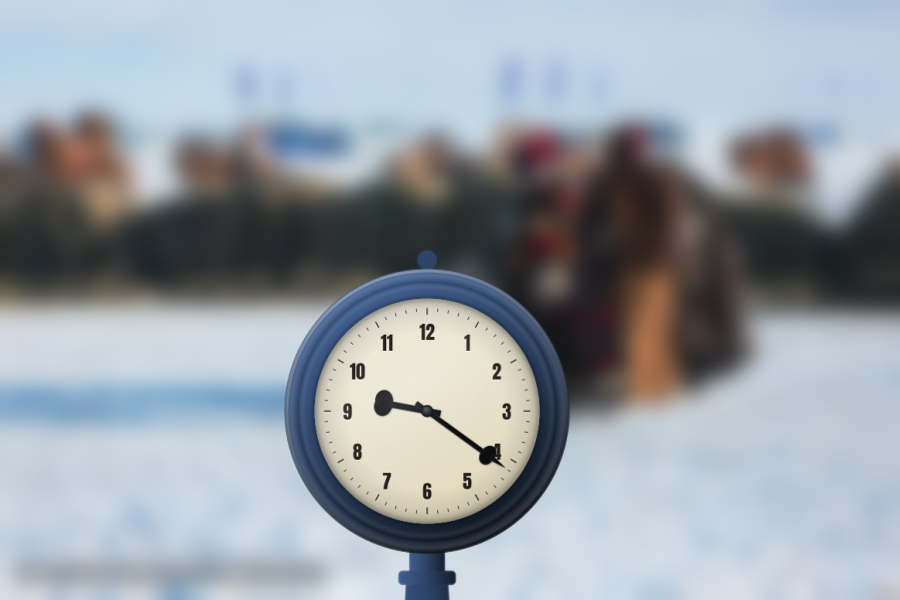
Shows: **9:21**
